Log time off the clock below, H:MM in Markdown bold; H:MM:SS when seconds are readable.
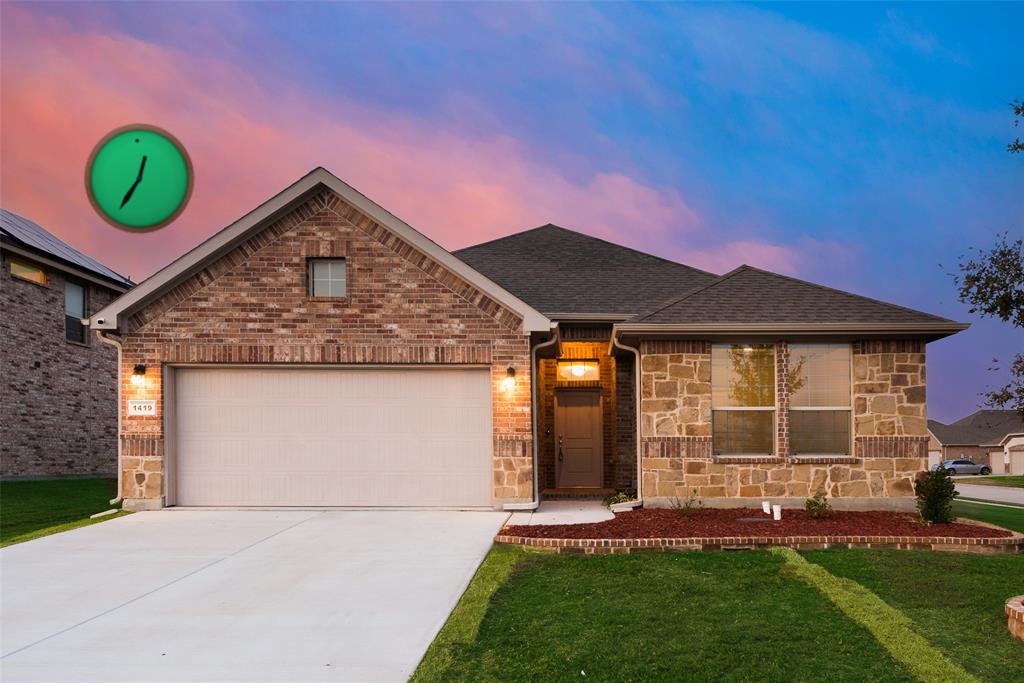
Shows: **12:36**
